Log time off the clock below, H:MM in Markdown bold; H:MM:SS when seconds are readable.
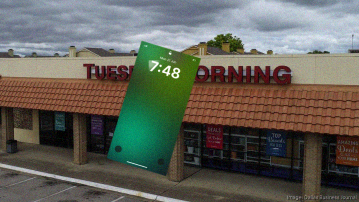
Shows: **7:48**
